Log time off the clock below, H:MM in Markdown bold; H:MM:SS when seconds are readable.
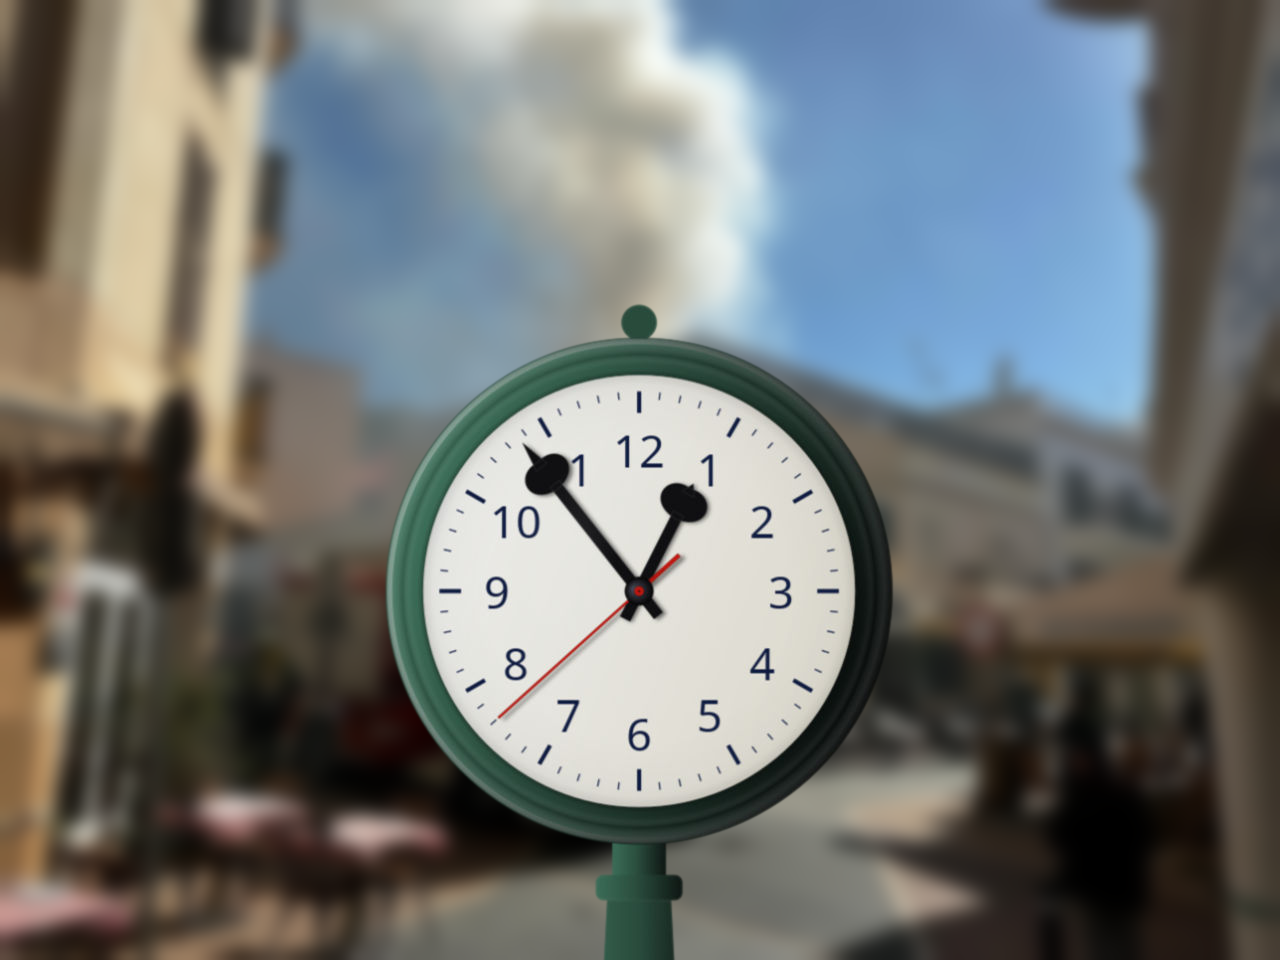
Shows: **12:53:38**
